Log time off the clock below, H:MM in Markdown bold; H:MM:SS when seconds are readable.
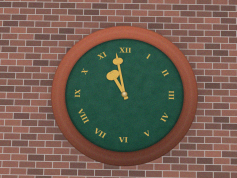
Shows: **10:58**
